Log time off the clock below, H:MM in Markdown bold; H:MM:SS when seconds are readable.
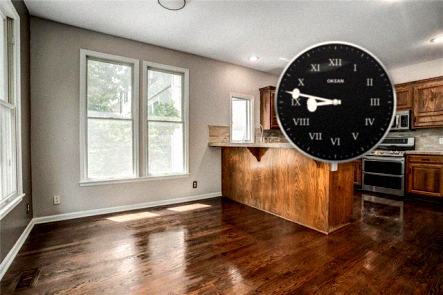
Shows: **8:47**
